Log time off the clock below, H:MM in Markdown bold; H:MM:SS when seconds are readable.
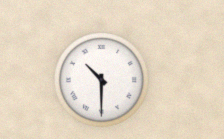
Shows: **10:30**
